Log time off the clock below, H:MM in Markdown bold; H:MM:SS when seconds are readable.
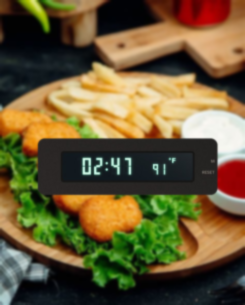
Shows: **2:47**
